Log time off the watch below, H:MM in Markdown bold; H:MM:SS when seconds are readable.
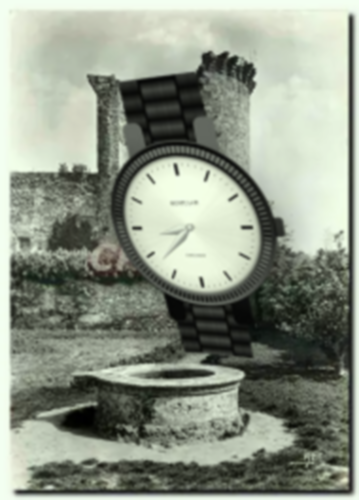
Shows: **8:38**
